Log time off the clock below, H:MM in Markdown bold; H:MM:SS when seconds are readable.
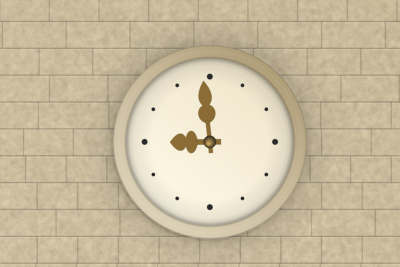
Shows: **8:59**
